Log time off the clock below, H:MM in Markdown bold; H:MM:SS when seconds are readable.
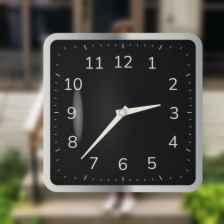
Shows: **2:37**
